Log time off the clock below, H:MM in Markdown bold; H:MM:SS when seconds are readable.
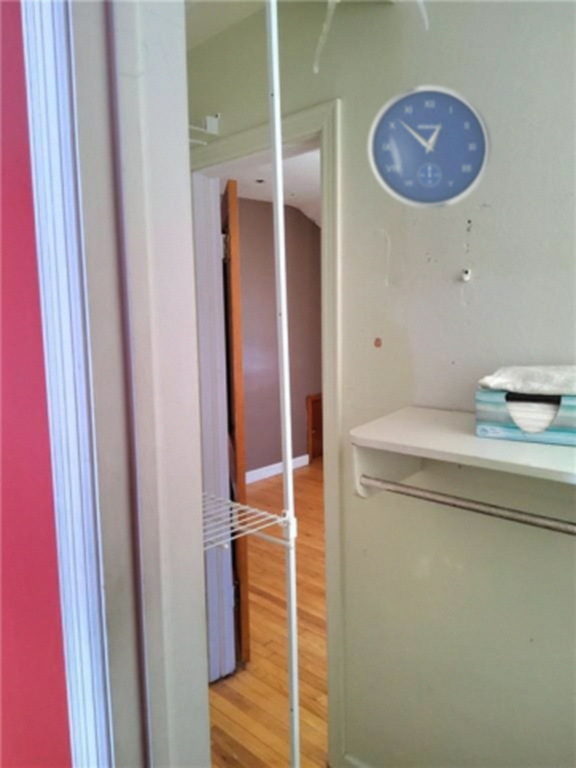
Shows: **12:52**
